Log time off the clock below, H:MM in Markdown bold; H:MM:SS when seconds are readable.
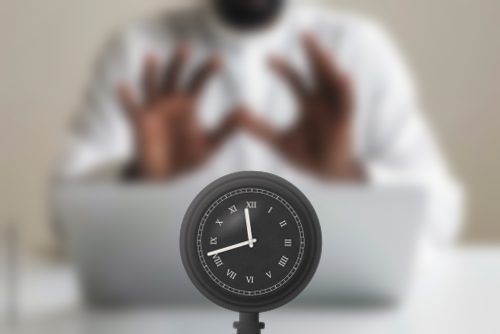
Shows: **11:42**
